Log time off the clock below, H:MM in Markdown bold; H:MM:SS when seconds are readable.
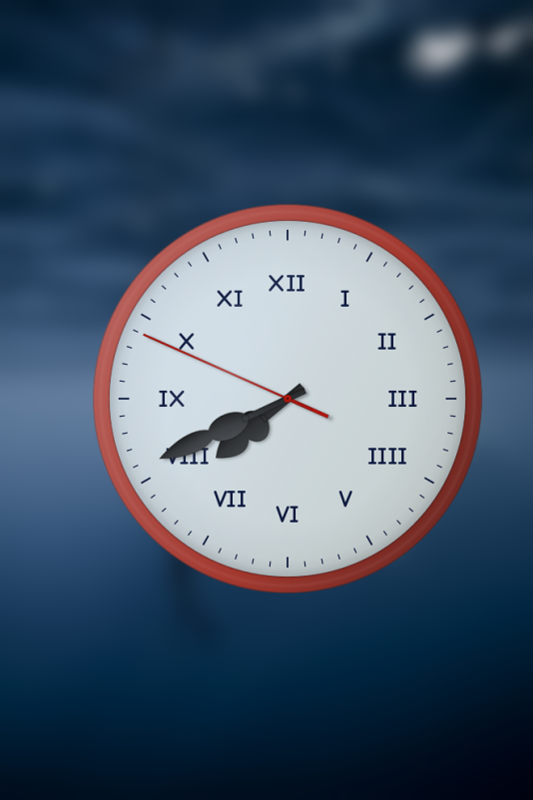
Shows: **7:40:49**
